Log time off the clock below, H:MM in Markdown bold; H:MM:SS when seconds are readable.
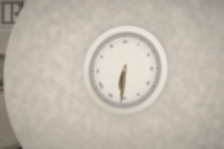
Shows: **6:31**
